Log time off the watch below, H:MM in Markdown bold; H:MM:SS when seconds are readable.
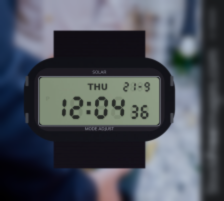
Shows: **12:04:36**
